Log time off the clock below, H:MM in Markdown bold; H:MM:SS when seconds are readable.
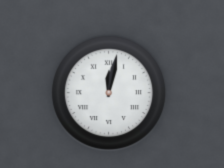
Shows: **12:02**
